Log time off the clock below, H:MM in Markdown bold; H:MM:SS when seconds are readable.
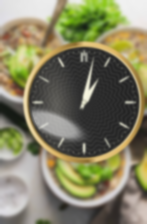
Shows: **1:02**
